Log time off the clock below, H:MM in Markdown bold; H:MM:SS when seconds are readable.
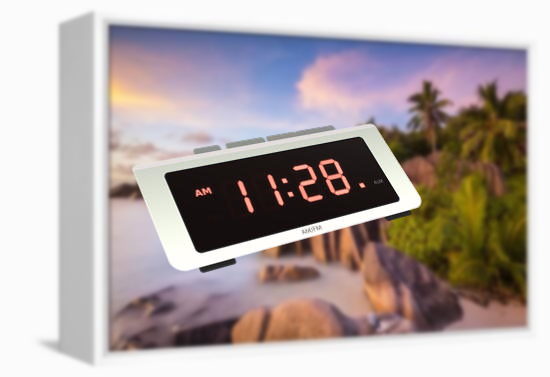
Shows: **11:28**
